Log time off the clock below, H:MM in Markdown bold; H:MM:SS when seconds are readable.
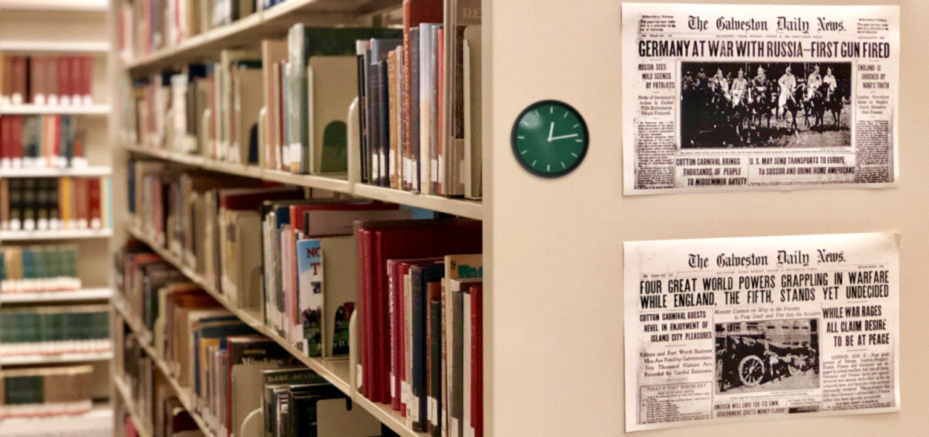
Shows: **12:13**
